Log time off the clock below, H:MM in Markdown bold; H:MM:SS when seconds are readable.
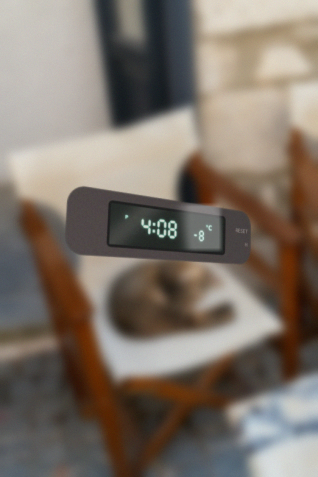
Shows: **4:08**
